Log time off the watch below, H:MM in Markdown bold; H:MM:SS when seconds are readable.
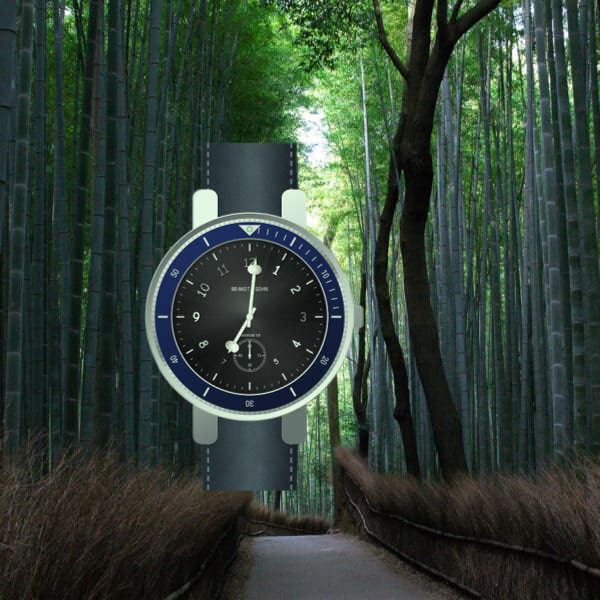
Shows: **7:01**
